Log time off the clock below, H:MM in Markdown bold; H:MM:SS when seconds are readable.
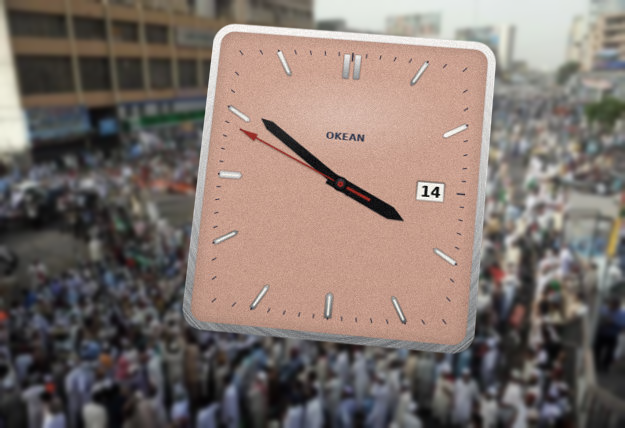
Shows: **3:50:49**
